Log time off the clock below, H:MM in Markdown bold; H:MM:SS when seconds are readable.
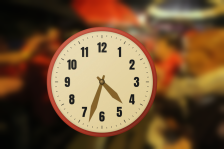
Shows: **4:33**
